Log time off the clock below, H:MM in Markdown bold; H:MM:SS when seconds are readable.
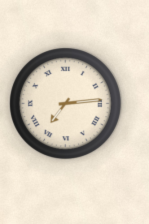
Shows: **7:14**
